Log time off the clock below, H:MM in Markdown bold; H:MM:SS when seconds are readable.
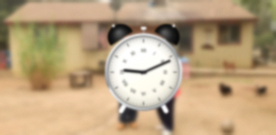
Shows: **9:11**
